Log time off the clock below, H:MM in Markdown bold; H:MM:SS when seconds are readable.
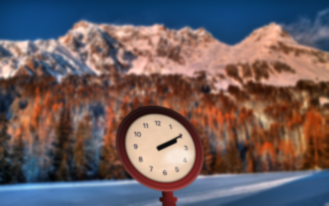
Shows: **2:10**
